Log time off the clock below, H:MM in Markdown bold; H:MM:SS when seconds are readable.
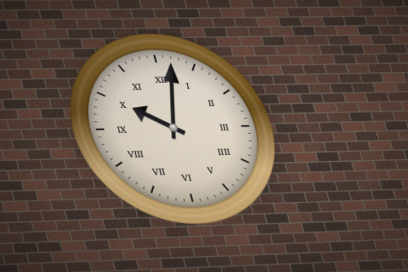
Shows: **10:02**
